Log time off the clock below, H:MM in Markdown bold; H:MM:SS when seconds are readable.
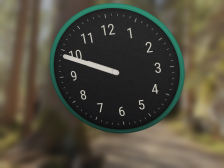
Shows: **9:49**
